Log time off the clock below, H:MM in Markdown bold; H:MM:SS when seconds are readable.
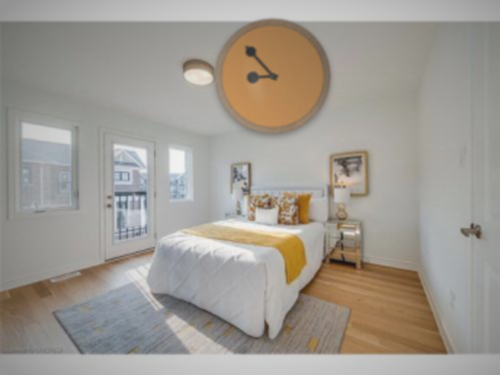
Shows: **8:53**
